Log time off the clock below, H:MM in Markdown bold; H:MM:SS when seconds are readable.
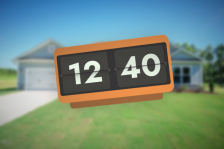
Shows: **12:40**
